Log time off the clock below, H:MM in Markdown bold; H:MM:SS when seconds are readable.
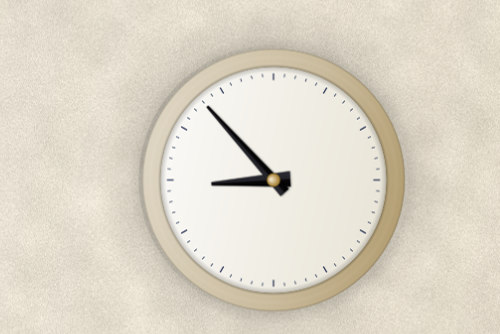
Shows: **8:53**
